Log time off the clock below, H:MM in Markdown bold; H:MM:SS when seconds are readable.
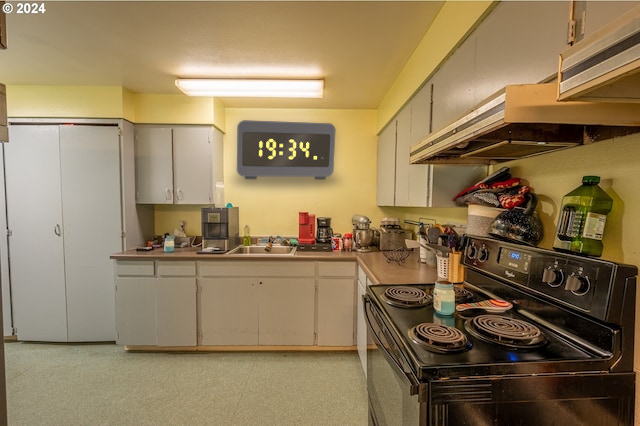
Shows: **19:34**
